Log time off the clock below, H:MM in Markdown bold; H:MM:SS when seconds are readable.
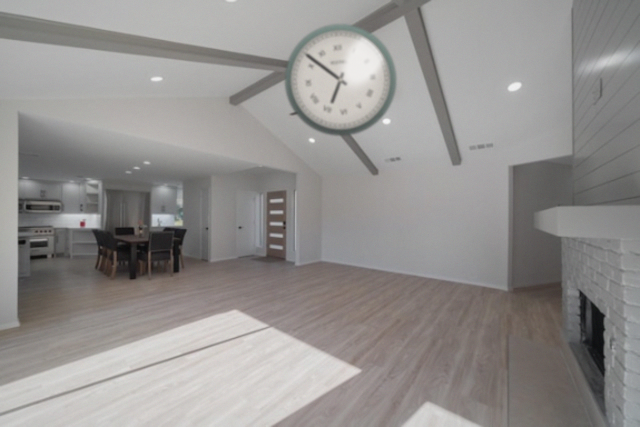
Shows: **6:52**
